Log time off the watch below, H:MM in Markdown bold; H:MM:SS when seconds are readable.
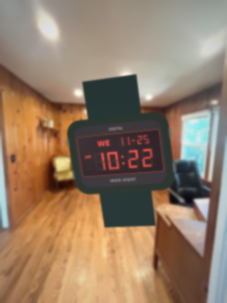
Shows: **10:22**
